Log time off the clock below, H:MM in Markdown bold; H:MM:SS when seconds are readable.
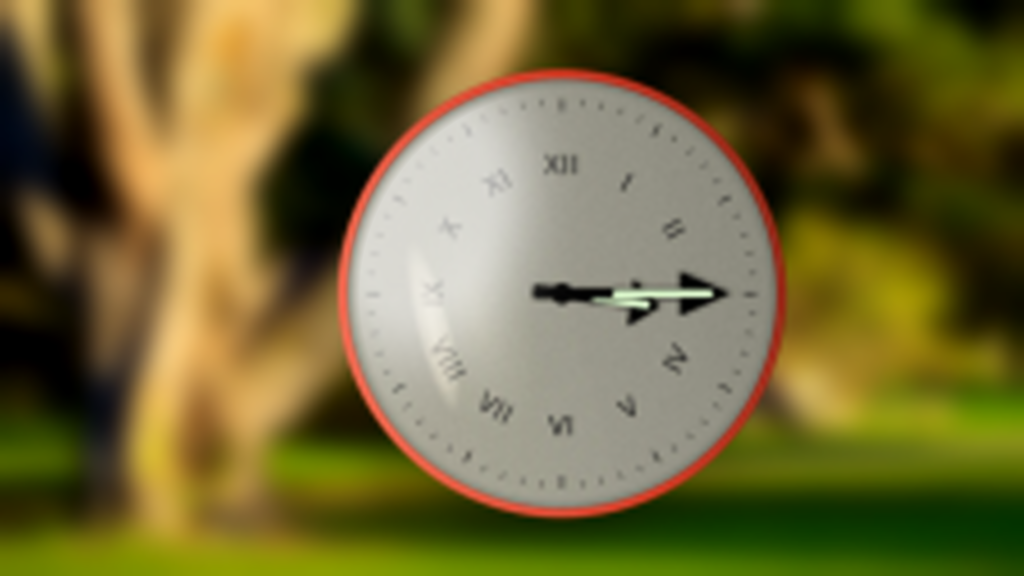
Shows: **3:15**
